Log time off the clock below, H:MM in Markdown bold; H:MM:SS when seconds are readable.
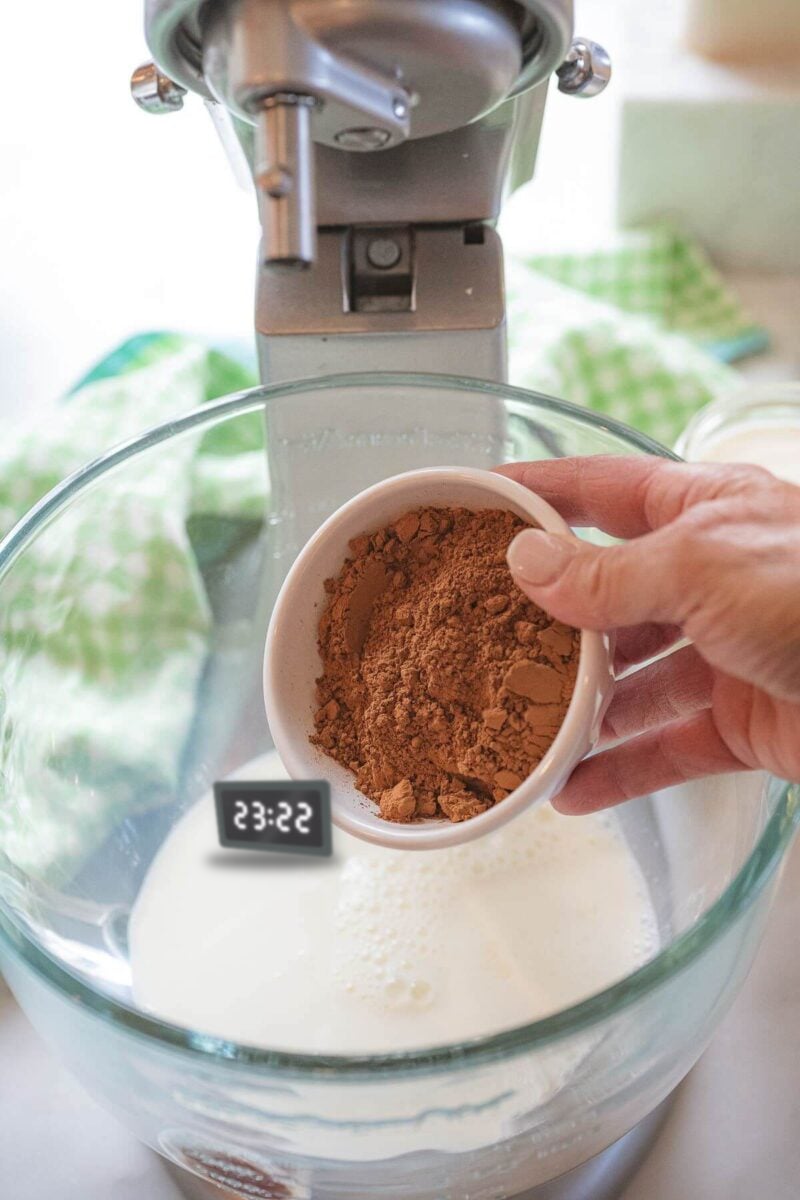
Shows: **23:22**
